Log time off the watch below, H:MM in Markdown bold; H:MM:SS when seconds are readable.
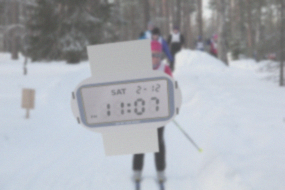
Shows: **11:07**
